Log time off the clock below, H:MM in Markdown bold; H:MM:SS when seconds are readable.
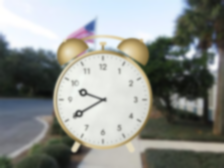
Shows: **9:40**
